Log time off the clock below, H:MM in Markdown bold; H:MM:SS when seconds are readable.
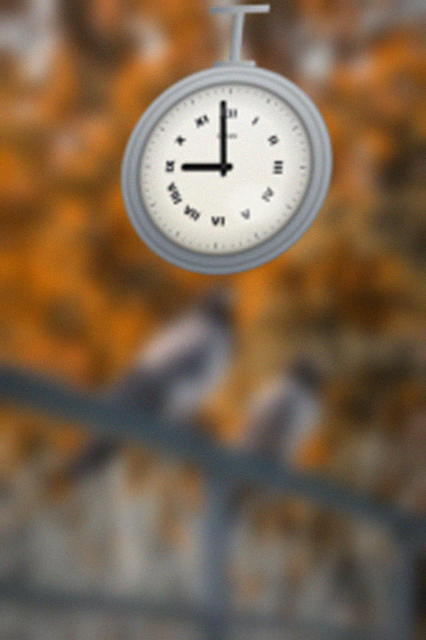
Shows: **8:59**
